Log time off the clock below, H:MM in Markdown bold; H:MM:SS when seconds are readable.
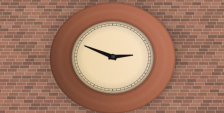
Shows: **2:49**
